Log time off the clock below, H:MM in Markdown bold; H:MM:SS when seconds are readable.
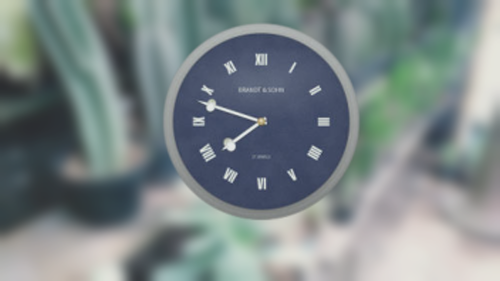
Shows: **7:48**
